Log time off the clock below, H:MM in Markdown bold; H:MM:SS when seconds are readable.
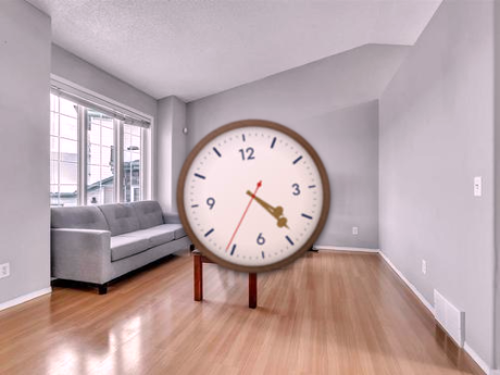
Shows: **4:23:36**
